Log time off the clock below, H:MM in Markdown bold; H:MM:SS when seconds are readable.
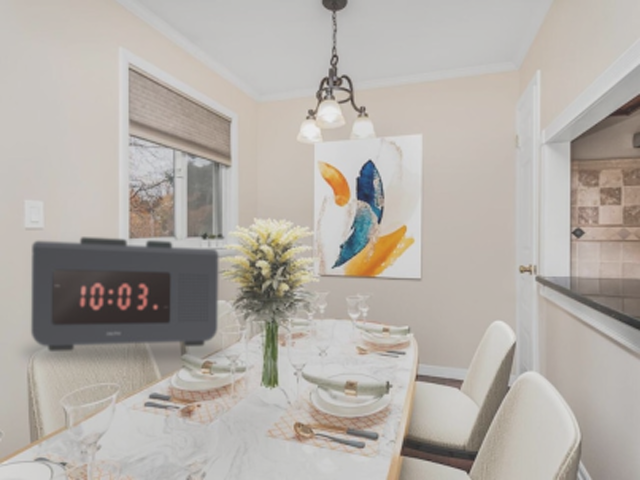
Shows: **10:03**
